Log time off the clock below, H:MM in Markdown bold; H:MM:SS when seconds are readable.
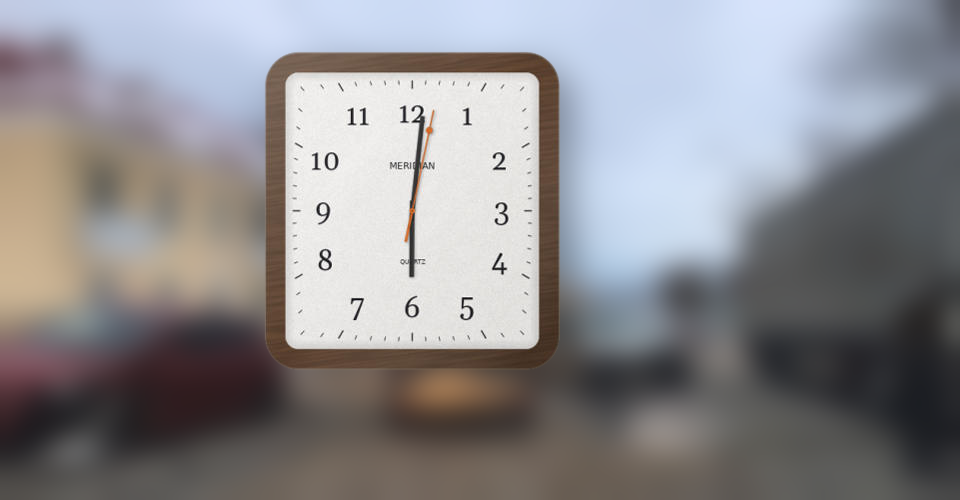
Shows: **6:01:02**
